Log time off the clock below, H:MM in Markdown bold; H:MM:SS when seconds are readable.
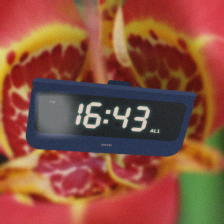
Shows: **16:43**
